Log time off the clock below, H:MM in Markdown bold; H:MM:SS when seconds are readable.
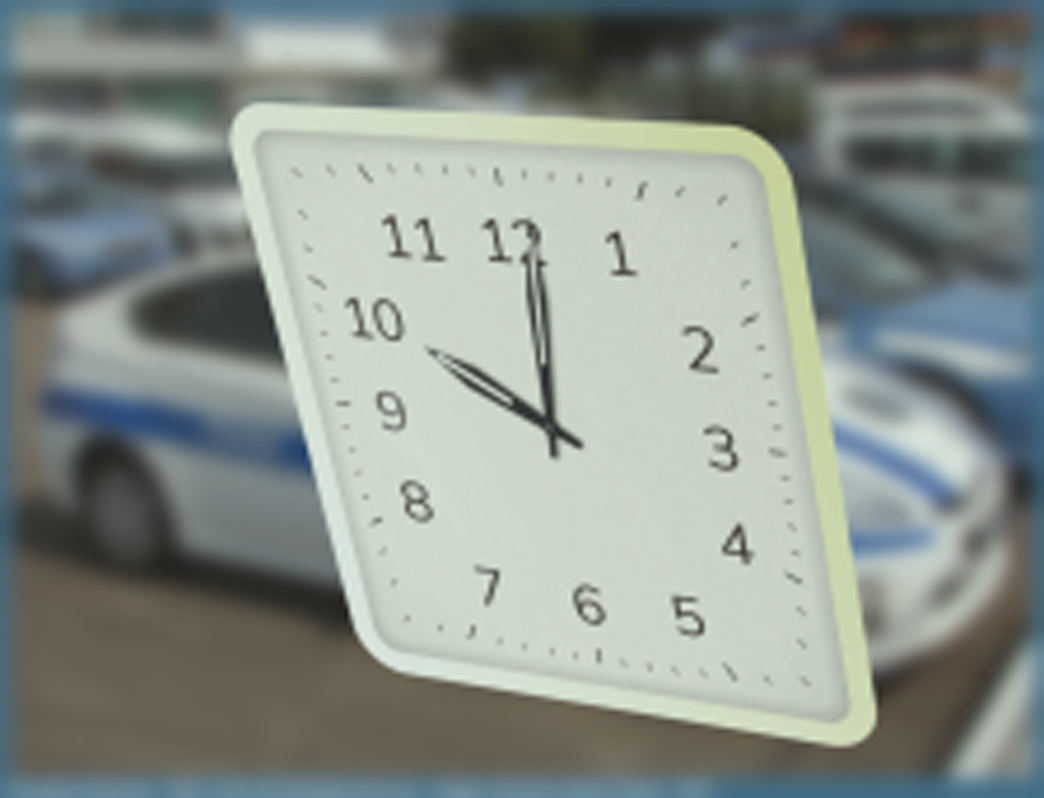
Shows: **10:01**
